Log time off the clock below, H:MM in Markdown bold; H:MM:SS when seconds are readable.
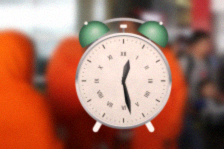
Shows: **12:28**
